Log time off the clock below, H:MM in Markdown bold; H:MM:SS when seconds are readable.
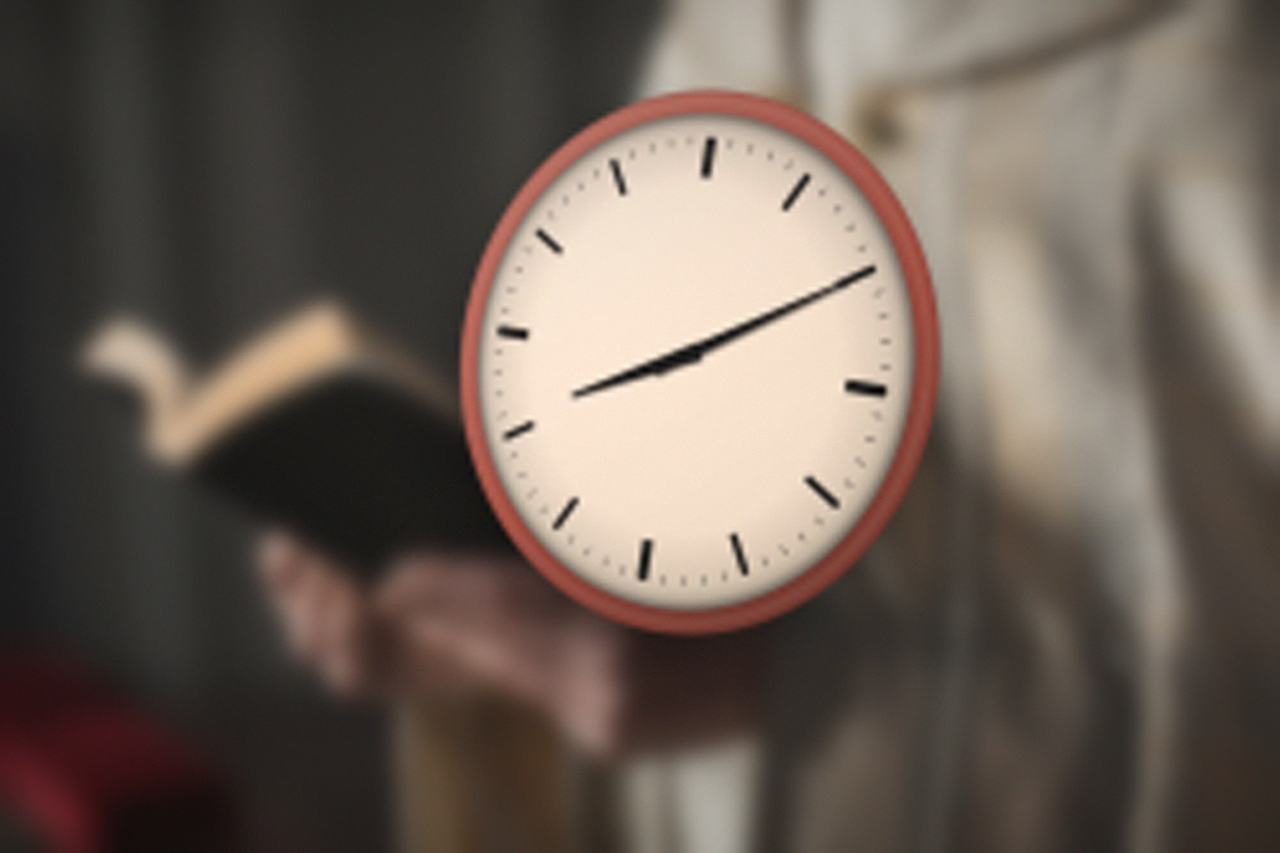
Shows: **8:10**
